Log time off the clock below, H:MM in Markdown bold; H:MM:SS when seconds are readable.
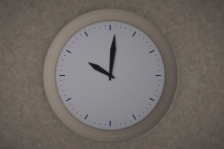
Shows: **10:01**
